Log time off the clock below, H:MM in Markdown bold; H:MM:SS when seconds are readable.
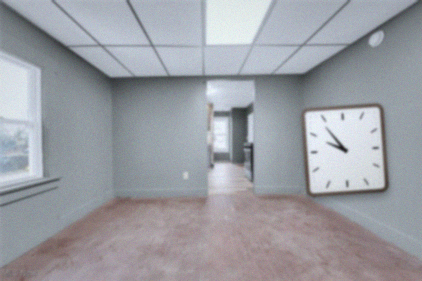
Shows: **9:54**
